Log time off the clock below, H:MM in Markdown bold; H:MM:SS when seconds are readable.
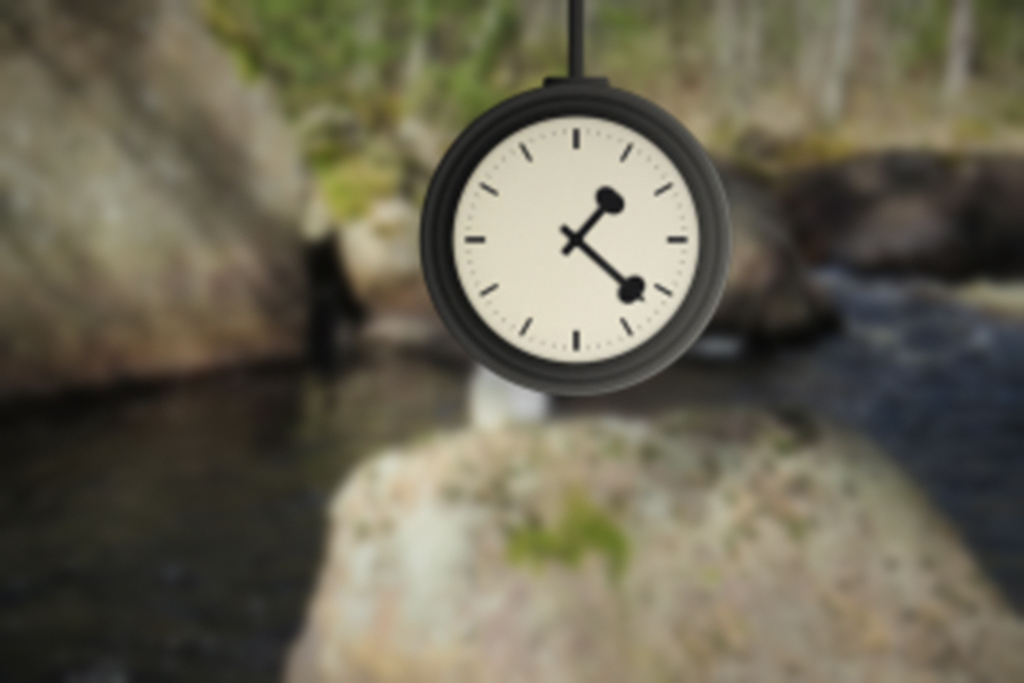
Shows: **1:22**
